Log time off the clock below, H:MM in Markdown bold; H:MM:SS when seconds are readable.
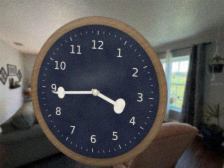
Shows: **3:44**
